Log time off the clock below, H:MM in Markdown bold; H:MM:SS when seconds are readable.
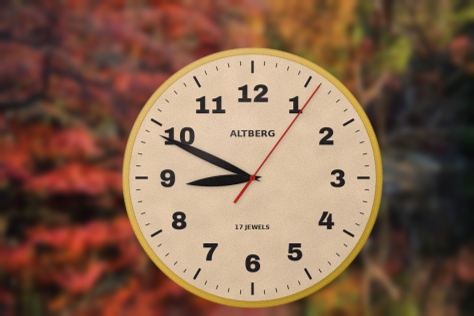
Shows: **8:49:06**
